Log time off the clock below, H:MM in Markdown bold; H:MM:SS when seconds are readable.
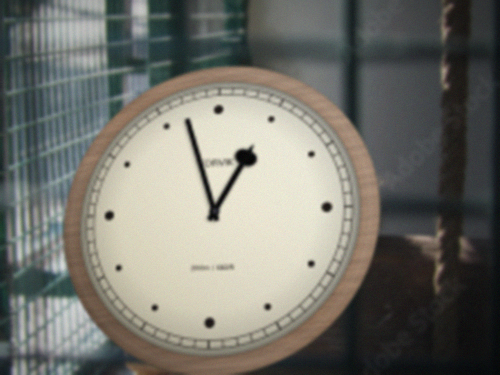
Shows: **12:57**
